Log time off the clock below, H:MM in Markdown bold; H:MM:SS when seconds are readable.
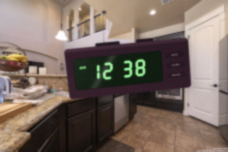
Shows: **12:38**
